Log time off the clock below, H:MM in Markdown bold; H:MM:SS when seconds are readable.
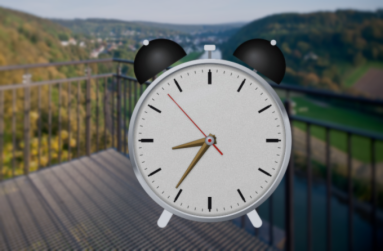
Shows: **8:35:53**
